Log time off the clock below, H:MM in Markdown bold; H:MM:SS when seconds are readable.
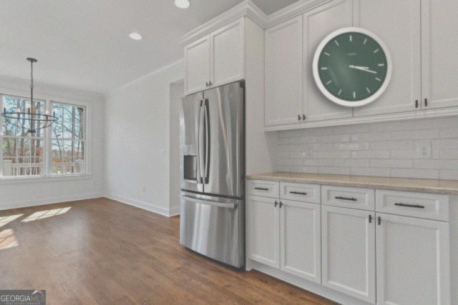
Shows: **3:18**
